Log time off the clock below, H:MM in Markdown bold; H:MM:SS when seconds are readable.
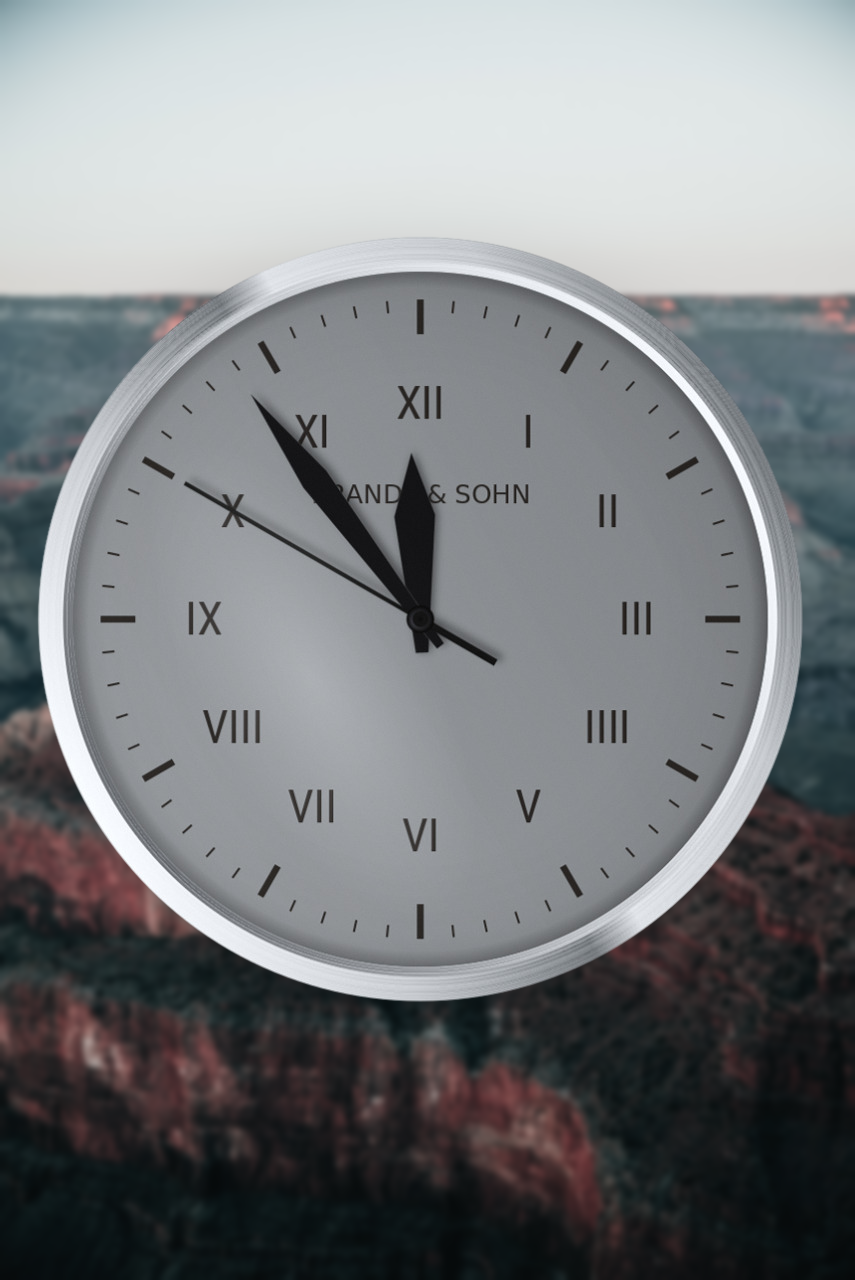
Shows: **11:53:50**
